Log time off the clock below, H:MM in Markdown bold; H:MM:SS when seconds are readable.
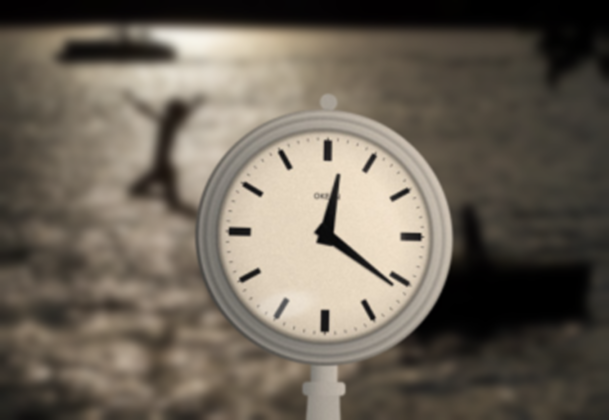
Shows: **12:21**
